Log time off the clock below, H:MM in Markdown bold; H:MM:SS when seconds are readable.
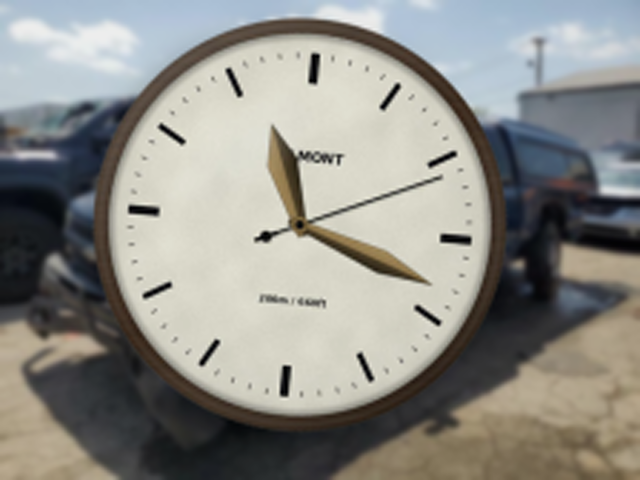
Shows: **11:18:11**
